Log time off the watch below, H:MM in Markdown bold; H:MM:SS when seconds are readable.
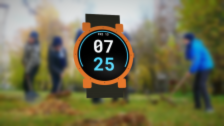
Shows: **7:25**
